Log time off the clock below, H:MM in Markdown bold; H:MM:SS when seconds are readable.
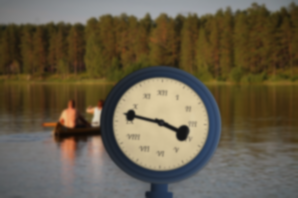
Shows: **3:47**
